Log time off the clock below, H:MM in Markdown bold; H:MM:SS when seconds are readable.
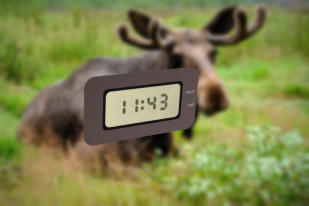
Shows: **11:43**
